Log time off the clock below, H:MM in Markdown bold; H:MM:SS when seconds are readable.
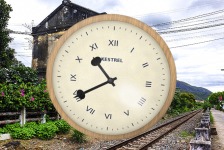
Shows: **10:40**
